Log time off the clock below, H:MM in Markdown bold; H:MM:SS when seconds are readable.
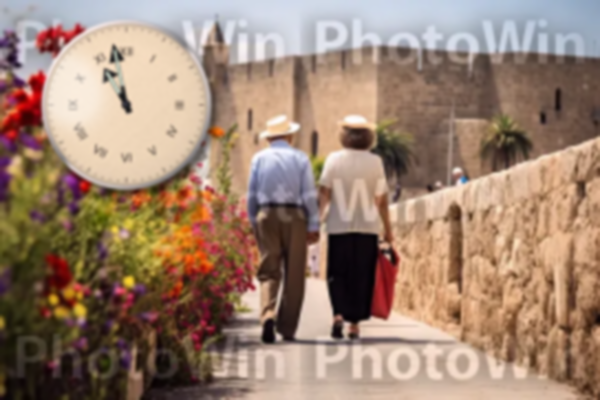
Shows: **10:58**
